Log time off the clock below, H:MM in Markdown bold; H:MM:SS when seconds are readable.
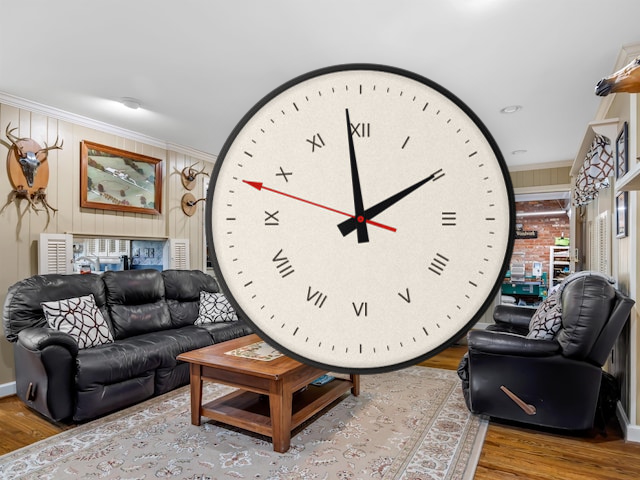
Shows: **1:58:48**
